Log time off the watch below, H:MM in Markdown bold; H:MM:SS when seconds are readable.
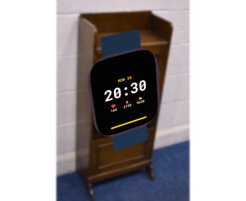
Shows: **20:30**
